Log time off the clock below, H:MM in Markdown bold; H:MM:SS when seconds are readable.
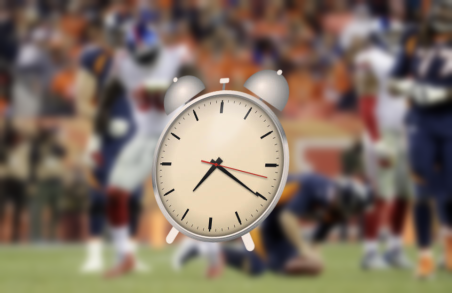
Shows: **7:20:17**
